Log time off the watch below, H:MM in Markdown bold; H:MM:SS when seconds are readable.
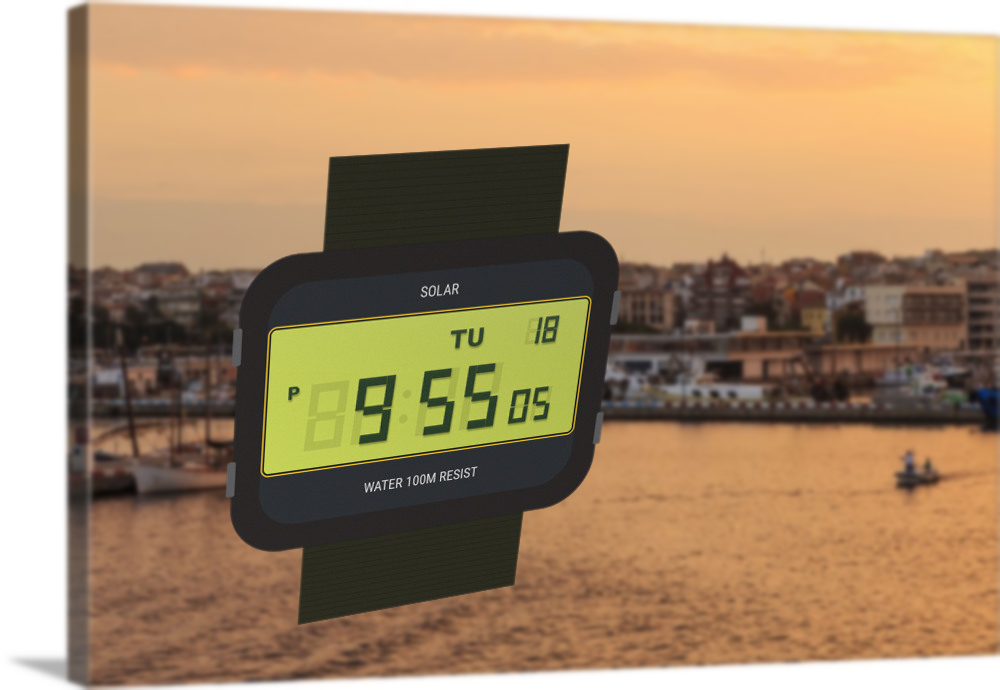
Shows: **9:55:05**
